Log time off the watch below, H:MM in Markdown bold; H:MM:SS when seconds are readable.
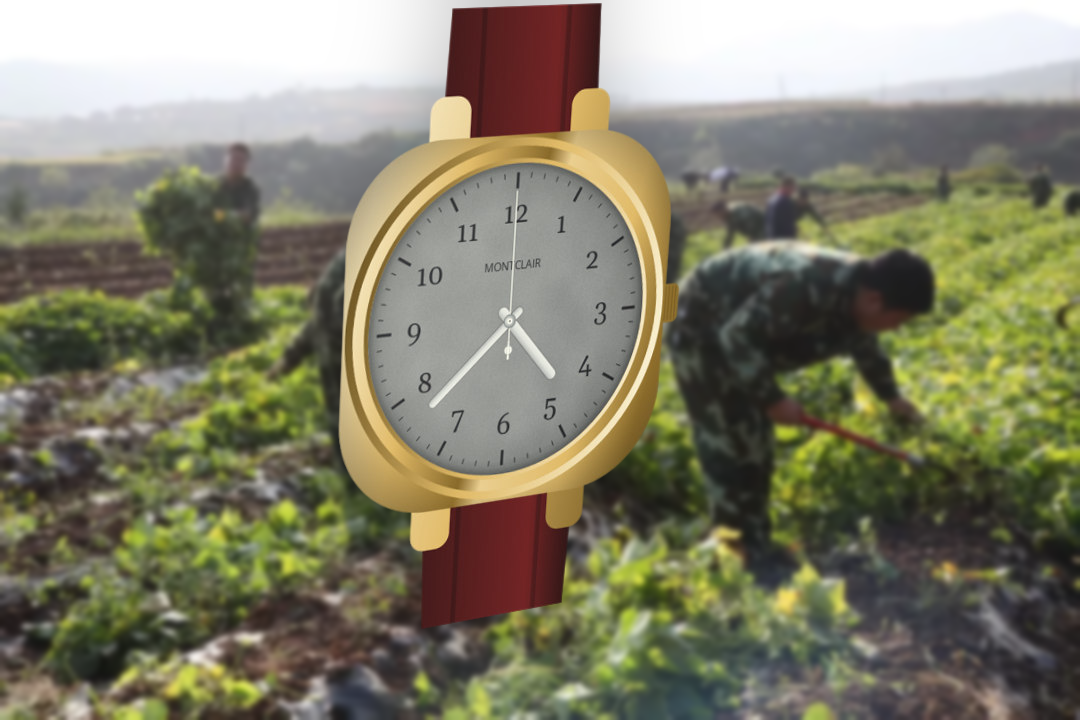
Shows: **4:38:00**
